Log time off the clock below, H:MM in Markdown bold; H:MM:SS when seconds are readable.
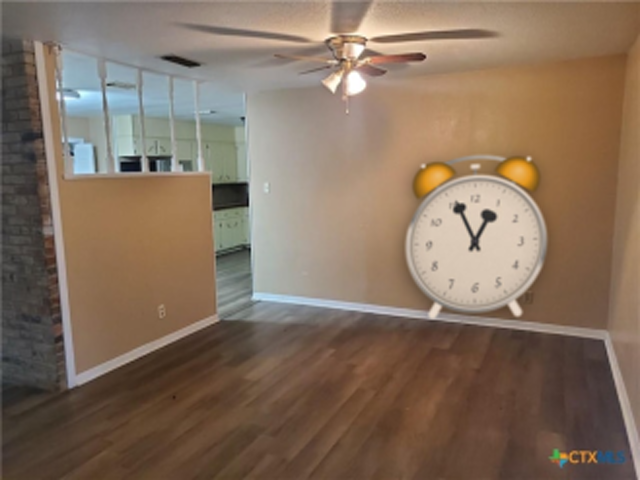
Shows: **12:56**
